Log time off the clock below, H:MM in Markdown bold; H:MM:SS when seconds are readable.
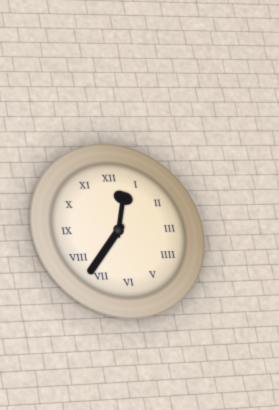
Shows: **12:37**
